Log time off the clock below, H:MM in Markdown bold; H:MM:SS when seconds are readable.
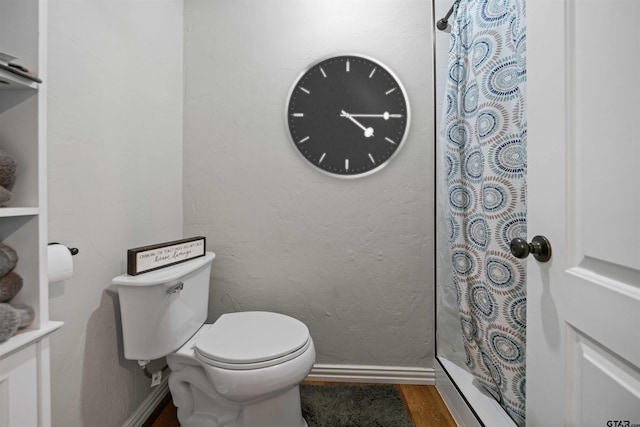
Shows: **4:15**
